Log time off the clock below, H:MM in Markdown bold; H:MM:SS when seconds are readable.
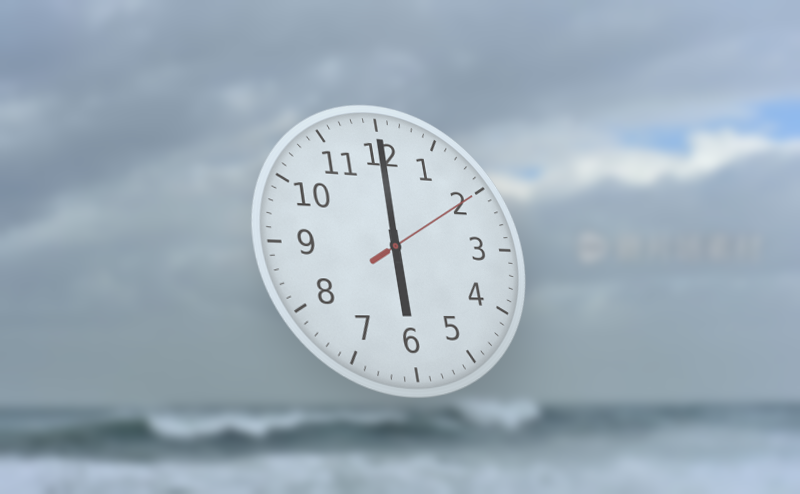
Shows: **6:00:10**
